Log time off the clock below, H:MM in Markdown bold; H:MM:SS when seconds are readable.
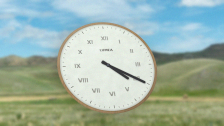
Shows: **4:20**
